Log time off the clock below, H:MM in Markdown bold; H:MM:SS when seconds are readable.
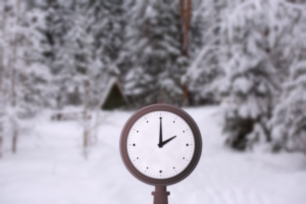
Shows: **2:00**
